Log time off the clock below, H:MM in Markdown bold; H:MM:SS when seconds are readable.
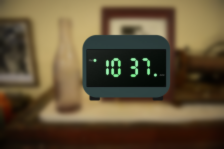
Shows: **10:37**
